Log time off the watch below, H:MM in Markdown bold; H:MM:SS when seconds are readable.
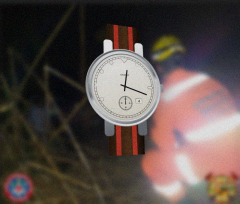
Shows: **12:18**
